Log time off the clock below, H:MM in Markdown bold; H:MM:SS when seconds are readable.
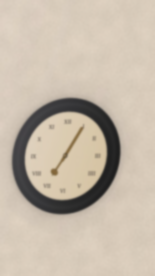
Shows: **7:05**
